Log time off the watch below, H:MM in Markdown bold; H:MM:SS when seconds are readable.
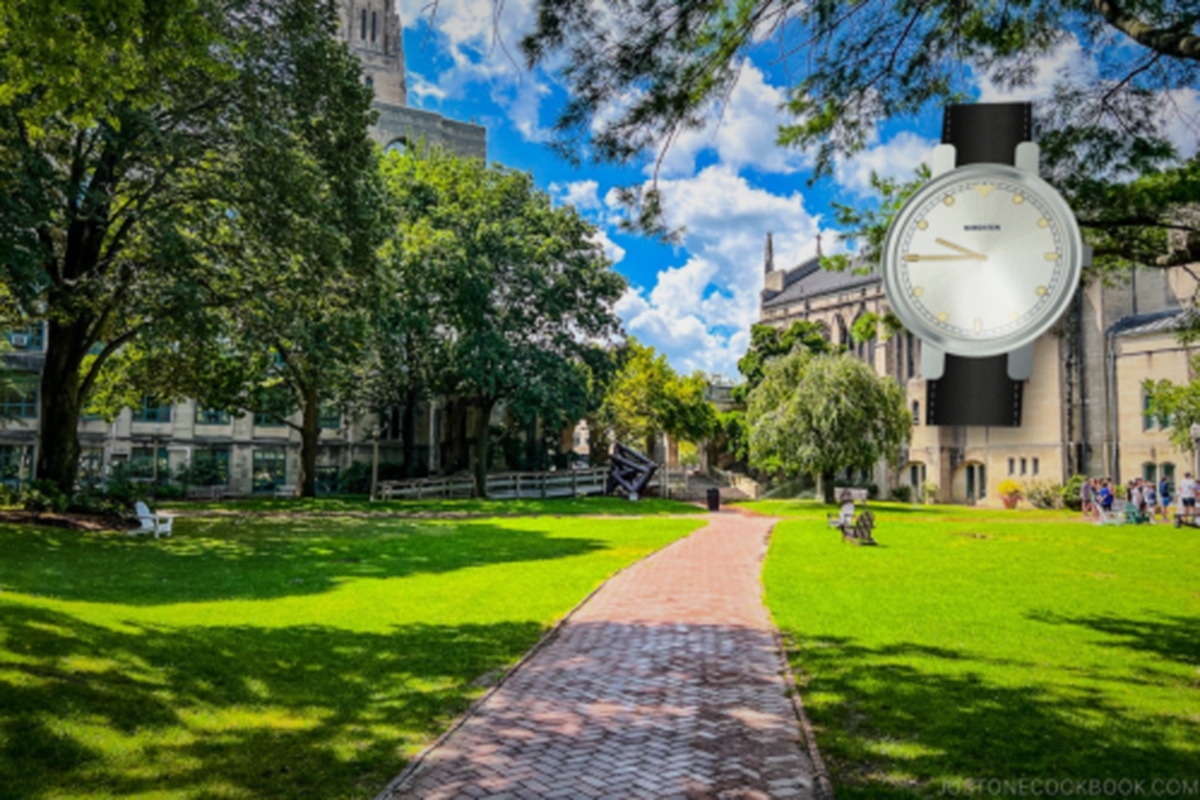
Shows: **9:45**
